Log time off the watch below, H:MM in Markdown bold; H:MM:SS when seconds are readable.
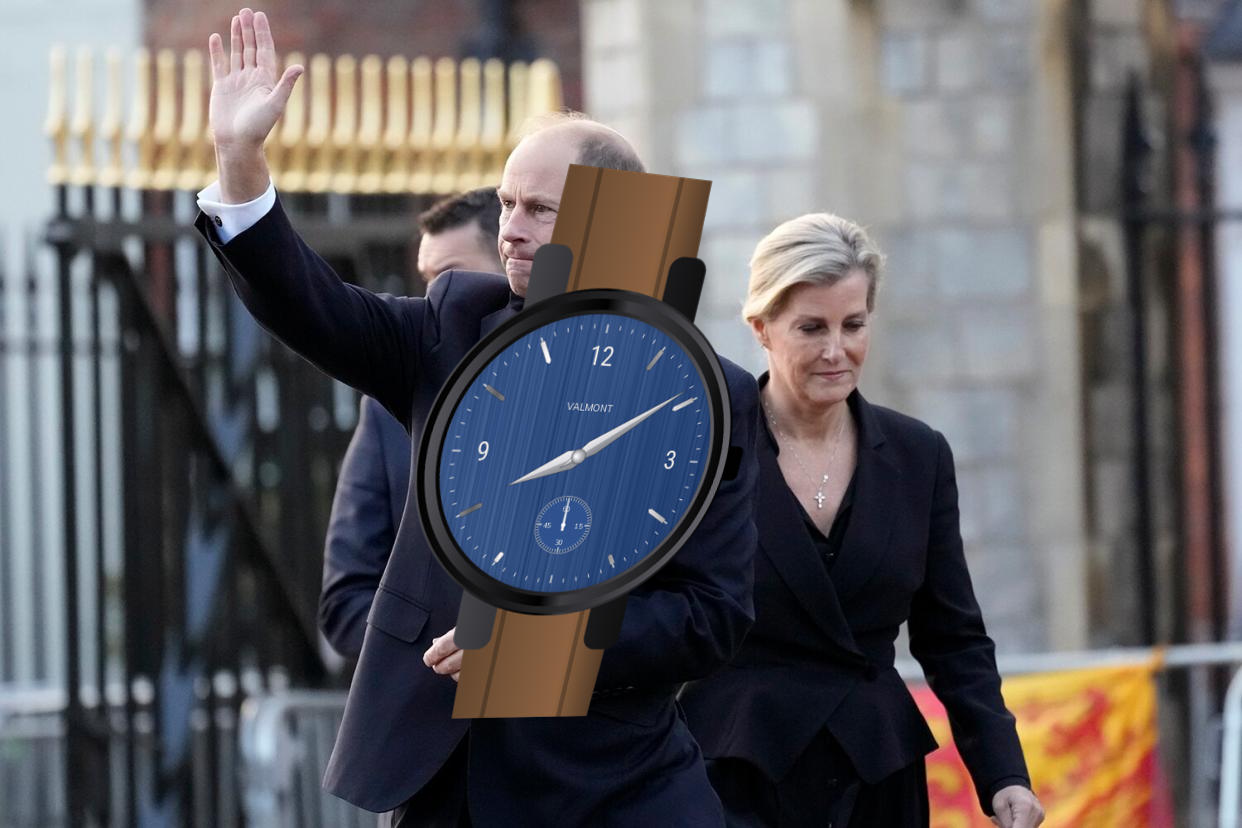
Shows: **8:09**
